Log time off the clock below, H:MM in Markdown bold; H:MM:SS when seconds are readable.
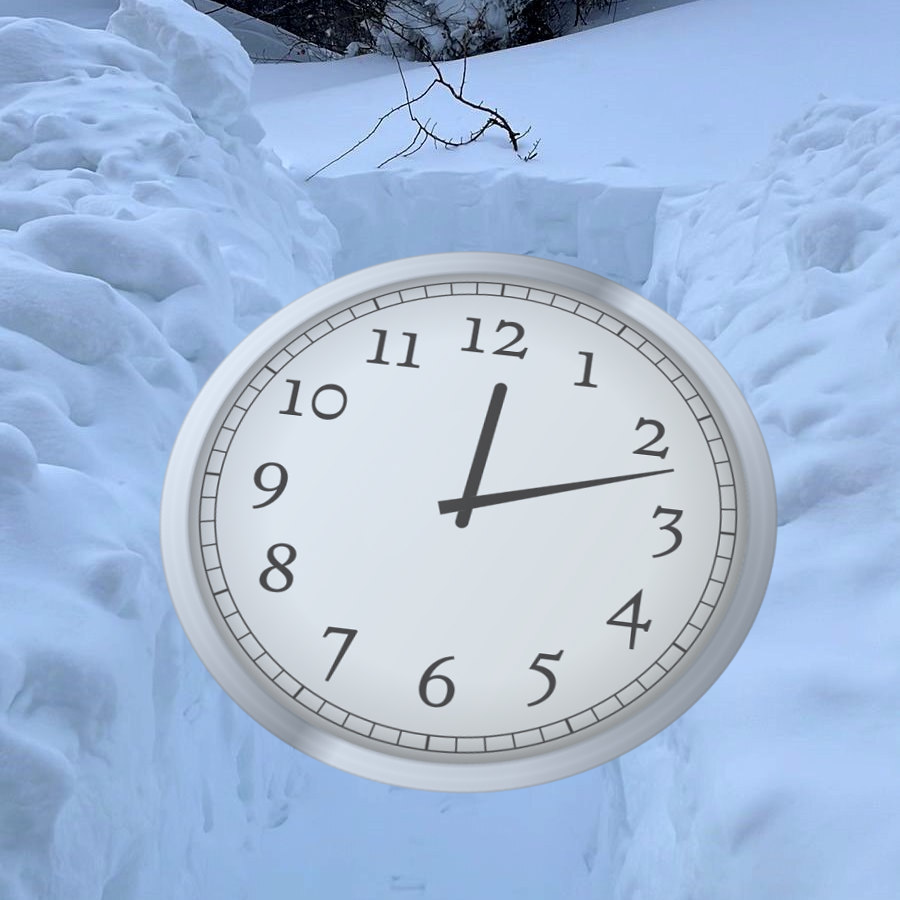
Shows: **12:12**
